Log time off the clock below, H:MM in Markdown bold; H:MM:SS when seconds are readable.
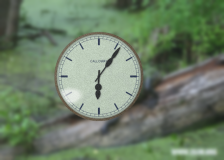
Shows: **6:06**
